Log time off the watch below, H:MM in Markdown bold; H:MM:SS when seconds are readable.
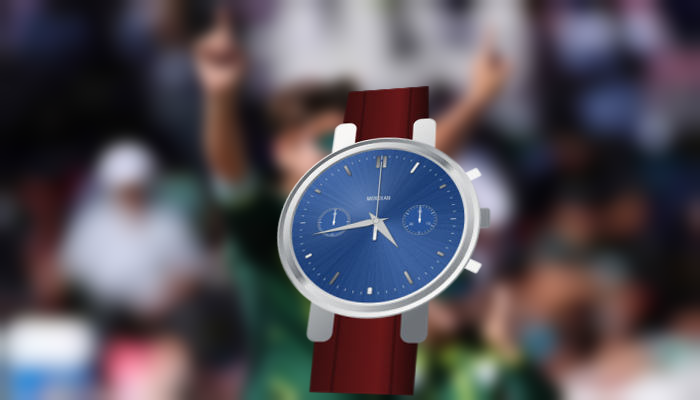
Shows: **4:43**
